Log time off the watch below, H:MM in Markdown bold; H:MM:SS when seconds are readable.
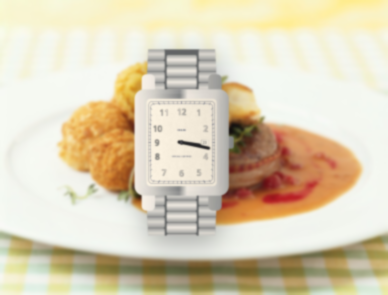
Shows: **3:17**
